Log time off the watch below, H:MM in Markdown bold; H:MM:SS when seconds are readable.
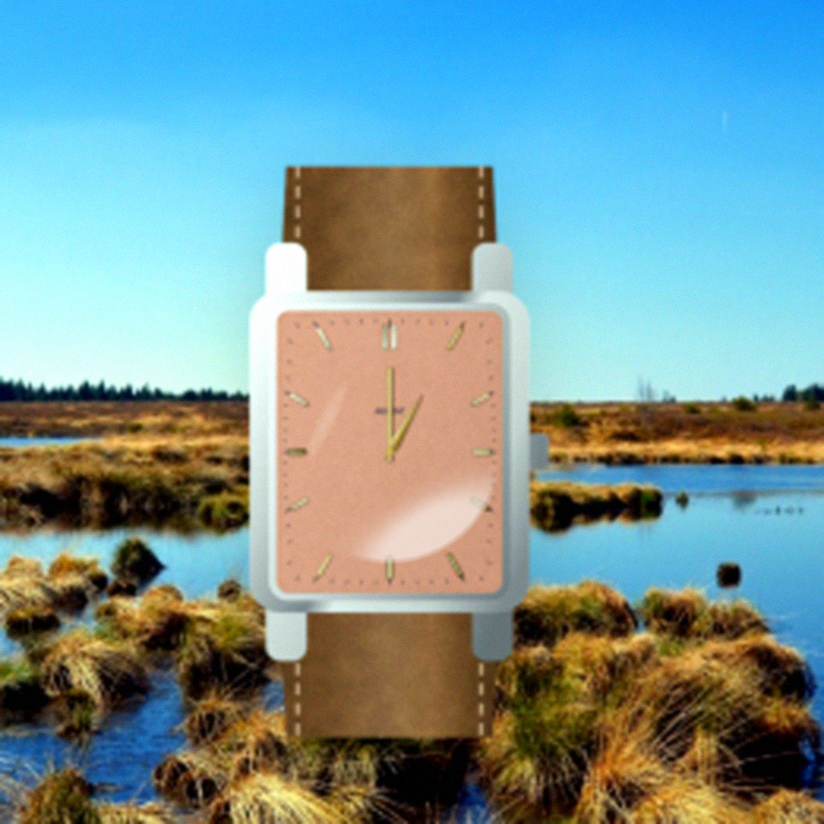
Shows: **1:00**
